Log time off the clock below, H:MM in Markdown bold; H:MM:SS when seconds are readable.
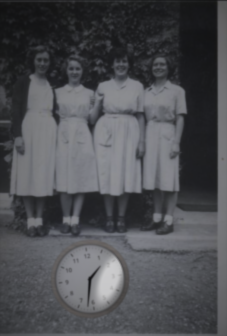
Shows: **1:32**
